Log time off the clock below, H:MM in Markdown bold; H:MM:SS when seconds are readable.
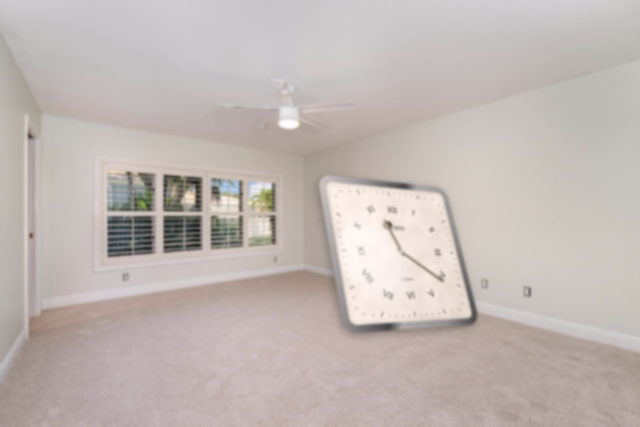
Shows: **11:21**
